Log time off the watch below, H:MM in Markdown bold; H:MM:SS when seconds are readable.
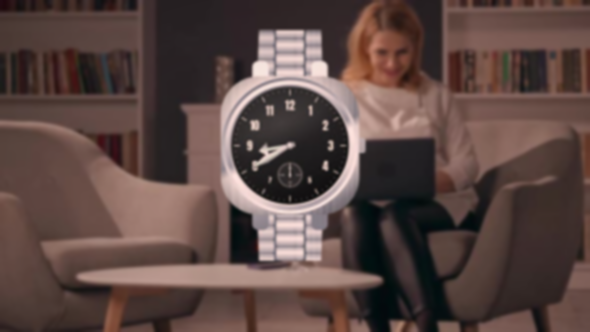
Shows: **8:40**
